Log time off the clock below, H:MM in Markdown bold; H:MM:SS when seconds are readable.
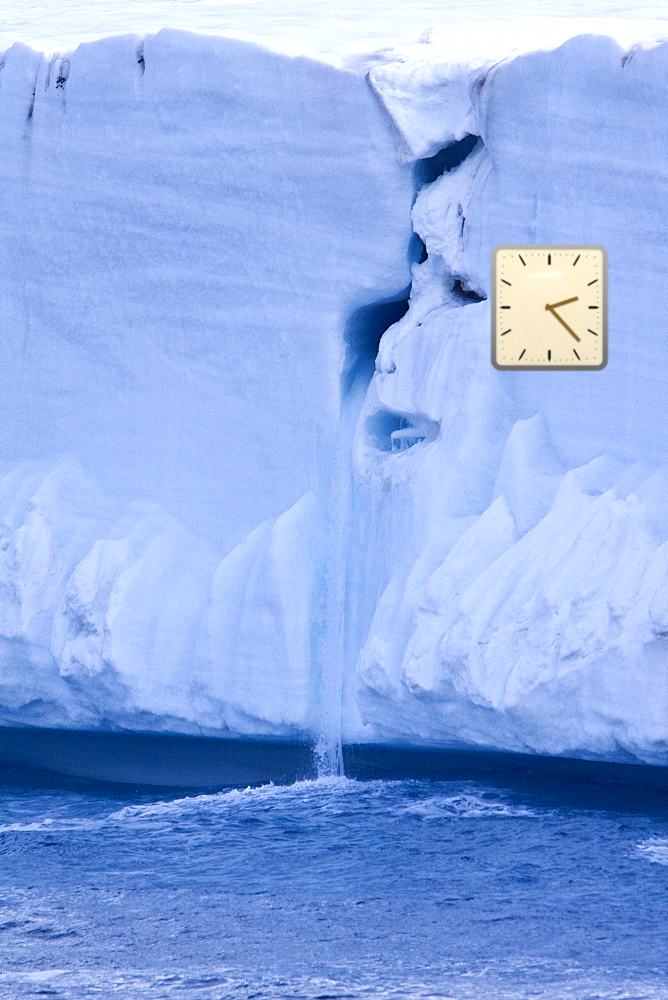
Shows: **2:23**
